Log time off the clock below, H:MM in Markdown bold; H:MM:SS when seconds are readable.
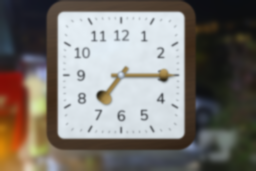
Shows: **7:15**
